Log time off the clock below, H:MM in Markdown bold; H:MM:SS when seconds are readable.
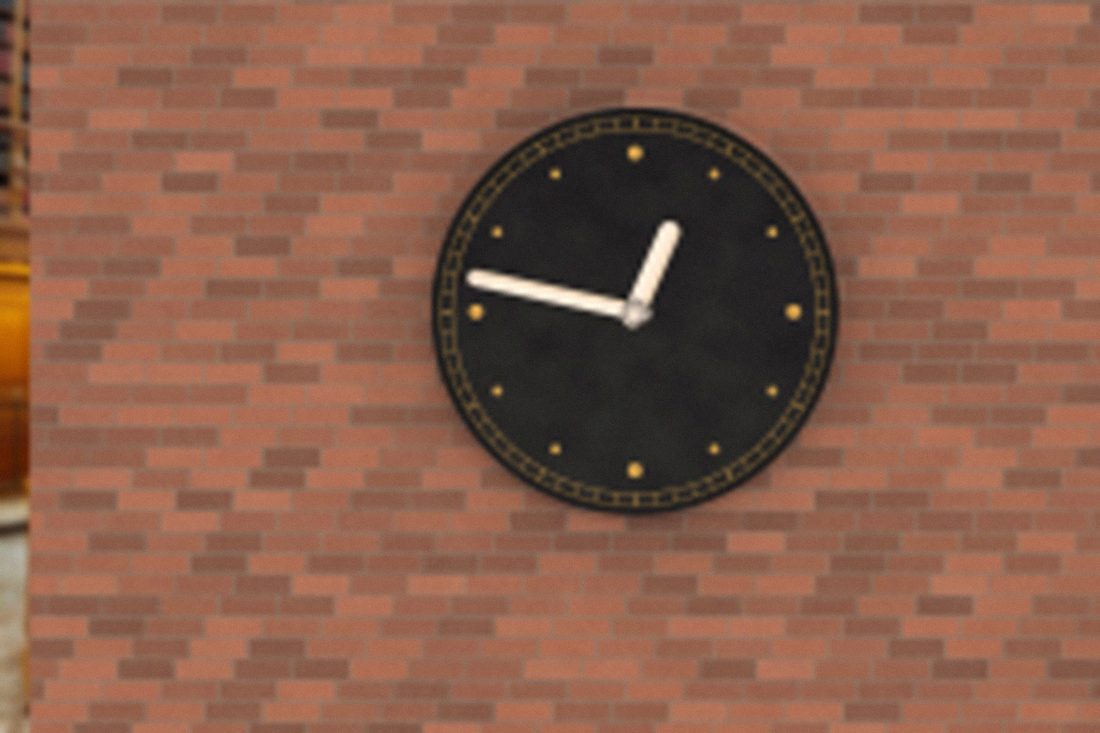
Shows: **12:47**
